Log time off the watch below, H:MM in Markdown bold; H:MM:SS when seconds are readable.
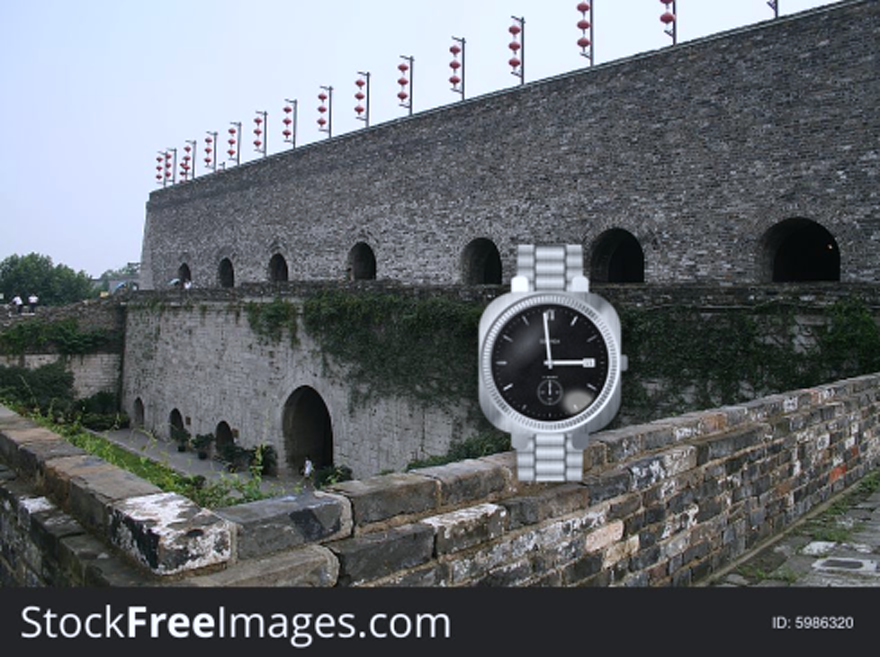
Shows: **2:59**
